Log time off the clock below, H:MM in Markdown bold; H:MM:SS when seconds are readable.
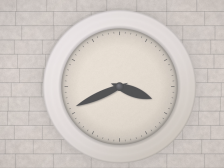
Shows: **3:41**
